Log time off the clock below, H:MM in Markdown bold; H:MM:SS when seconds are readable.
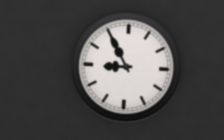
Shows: **8:55**
